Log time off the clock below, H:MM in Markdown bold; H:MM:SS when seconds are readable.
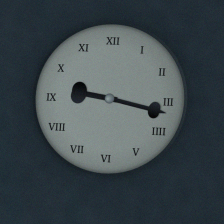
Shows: **9:17**
